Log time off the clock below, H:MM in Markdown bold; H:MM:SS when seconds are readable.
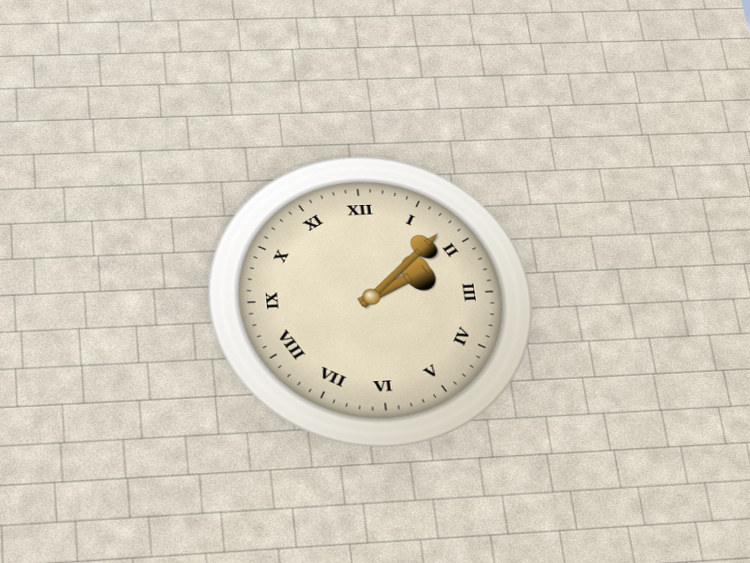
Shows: **2:08**
